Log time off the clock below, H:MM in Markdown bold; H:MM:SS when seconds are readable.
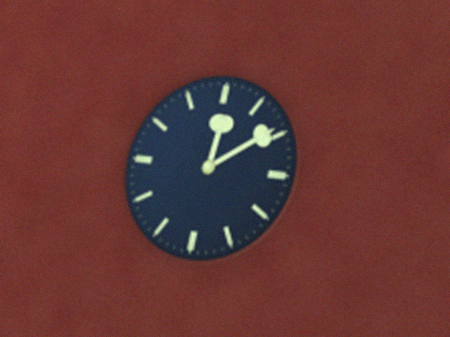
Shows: **12:09**
